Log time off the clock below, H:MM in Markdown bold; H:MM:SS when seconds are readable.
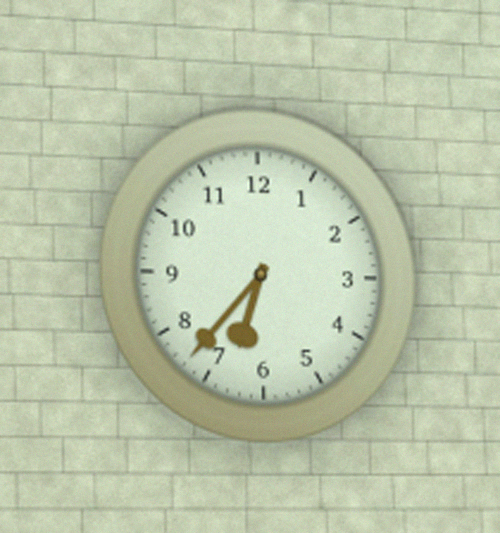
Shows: **6:37**
